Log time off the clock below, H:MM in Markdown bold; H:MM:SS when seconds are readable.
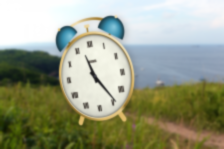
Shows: **11:24**
